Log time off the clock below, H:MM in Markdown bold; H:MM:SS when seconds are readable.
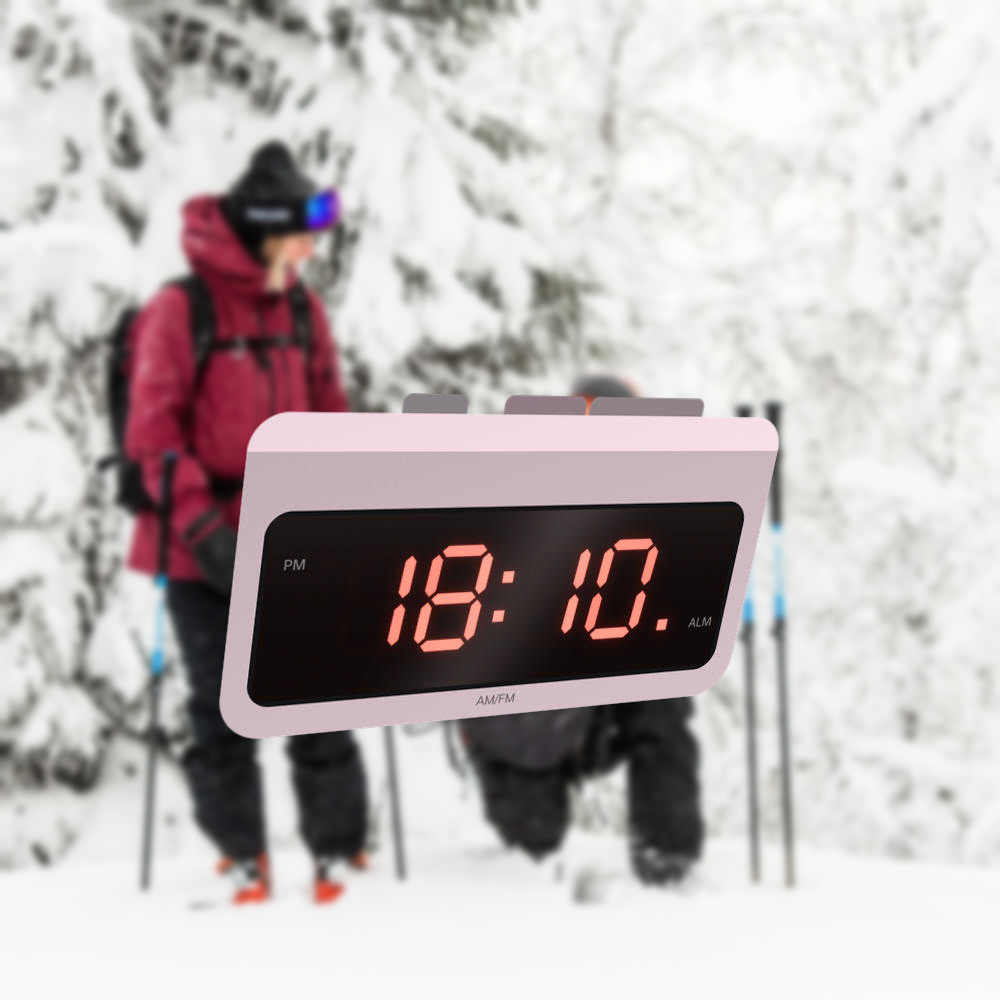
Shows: **18:10**
